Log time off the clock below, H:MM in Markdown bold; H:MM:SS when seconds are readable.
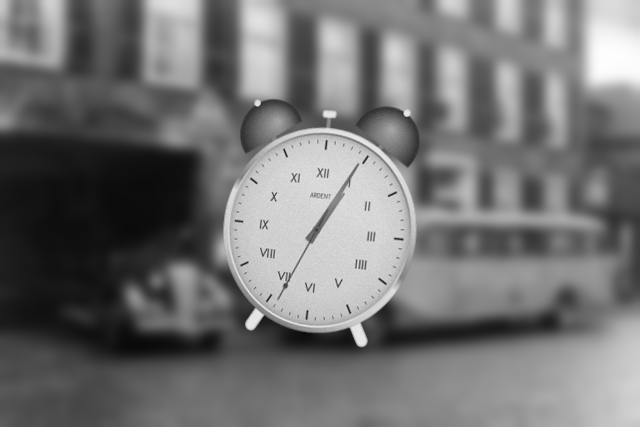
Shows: **1:04:34**
